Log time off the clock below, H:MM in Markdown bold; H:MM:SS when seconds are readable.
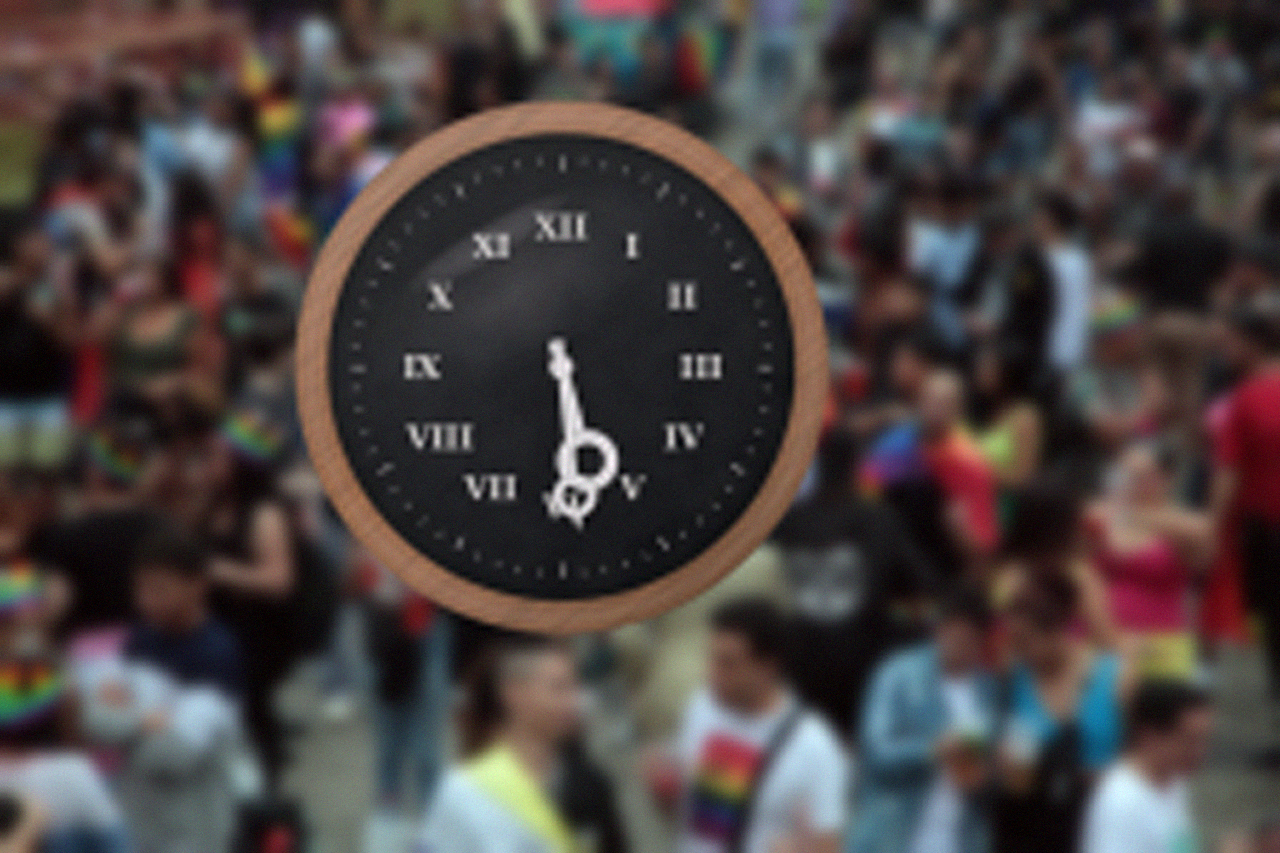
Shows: **5:29**
